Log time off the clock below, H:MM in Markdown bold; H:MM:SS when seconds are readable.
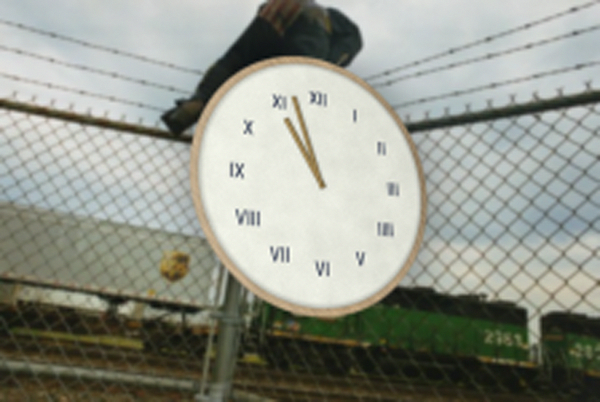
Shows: **10:57**
